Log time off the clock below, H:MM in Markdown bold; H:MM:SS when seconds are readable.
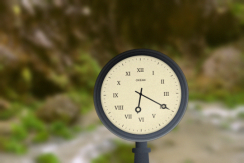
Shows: **6:20**
